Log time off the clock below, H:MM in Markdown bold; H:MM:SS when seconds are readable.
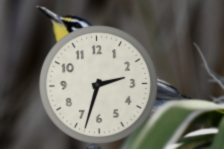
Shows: **2:33**
